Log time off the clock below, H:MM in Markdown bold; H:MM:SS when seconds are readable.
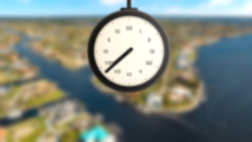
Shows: **7:38**
